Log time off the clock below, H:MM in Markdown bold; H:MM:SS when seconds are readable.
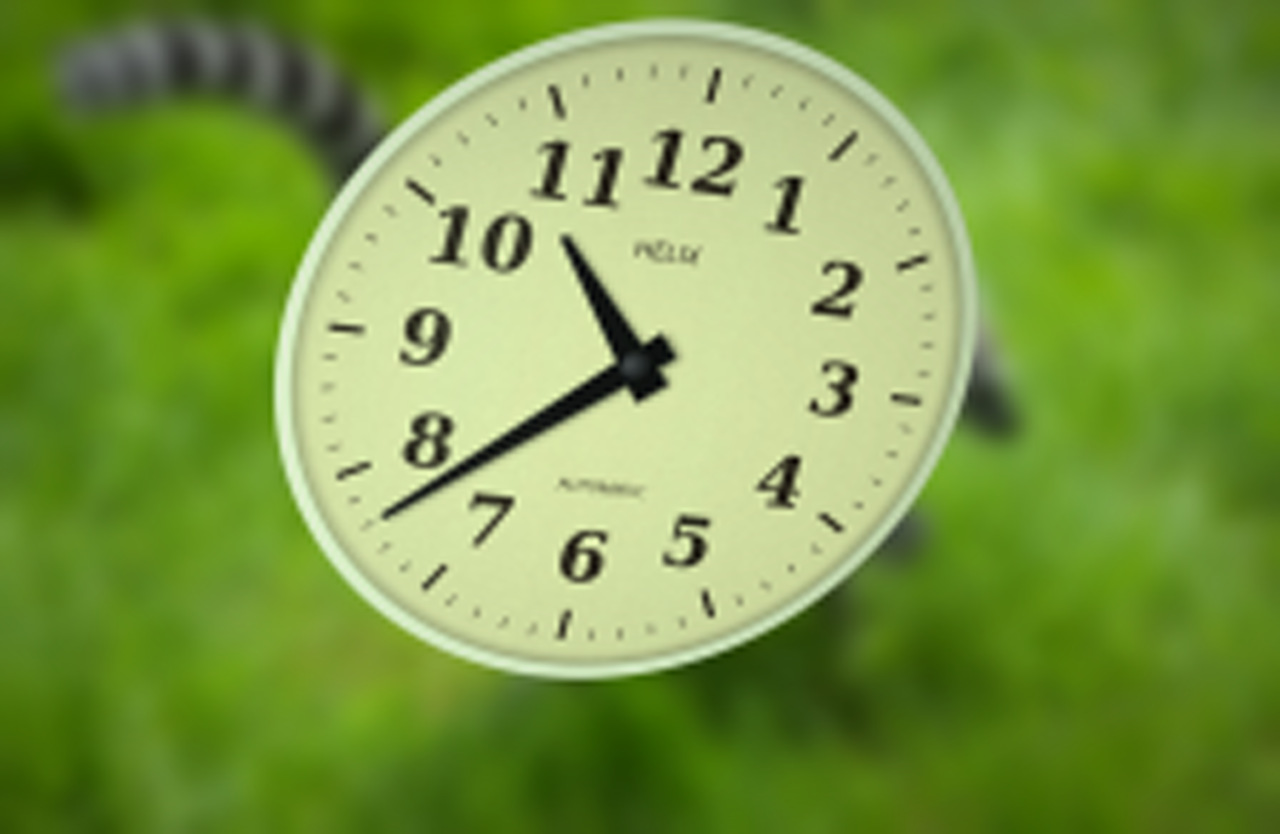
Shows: **10:38**
